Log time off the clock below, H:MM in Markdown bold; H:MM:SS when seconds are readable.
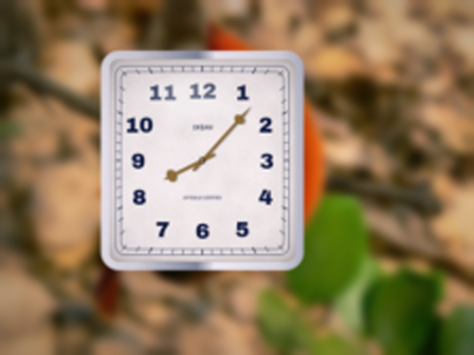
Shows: **8:07**
